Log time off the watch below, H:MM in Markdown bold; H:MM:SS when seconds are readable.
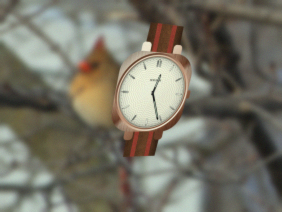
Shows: **12:26**
